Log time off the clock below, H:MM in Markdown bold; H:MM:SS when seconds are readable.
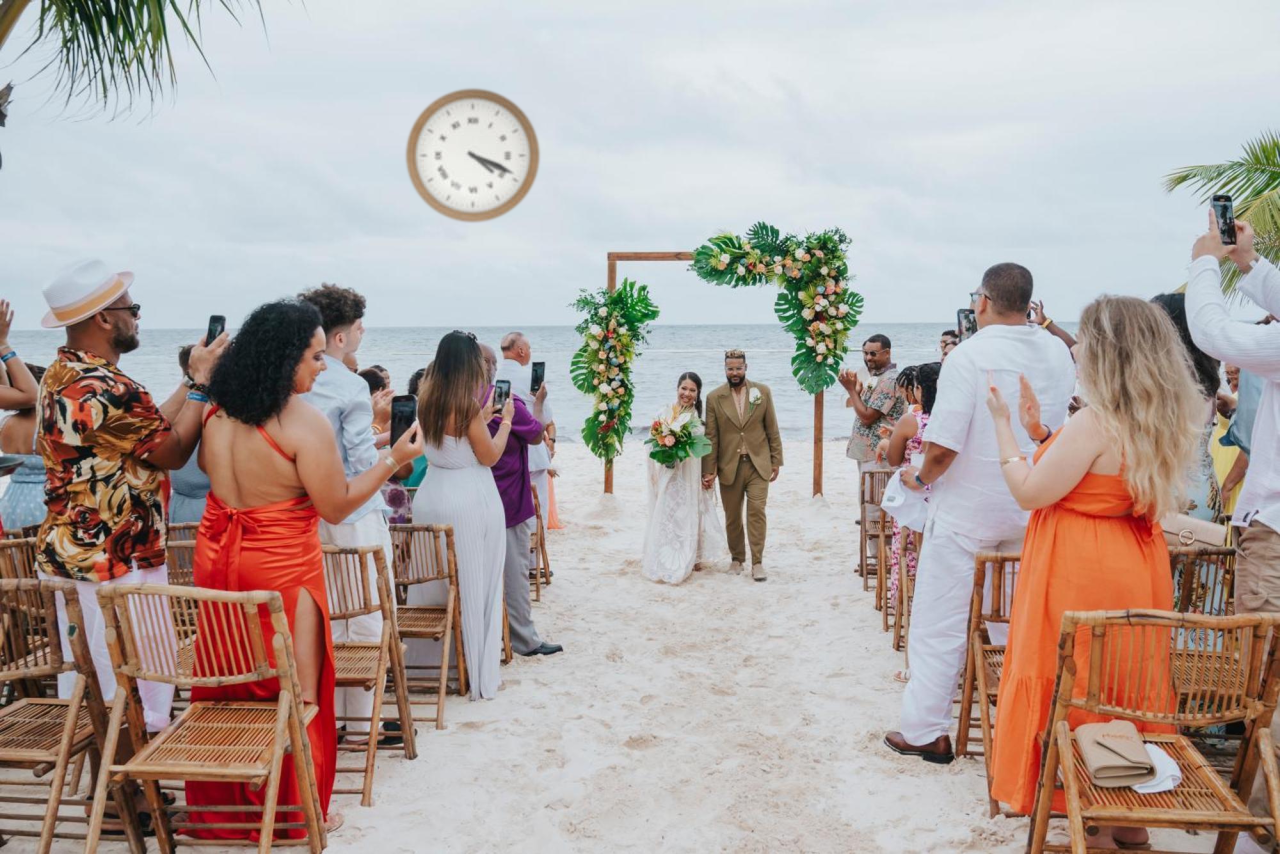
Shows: **4:19**
